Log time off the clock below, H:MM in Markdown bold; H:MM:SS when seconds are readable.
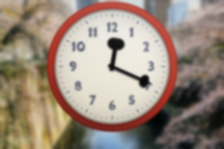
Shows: **12:19**
